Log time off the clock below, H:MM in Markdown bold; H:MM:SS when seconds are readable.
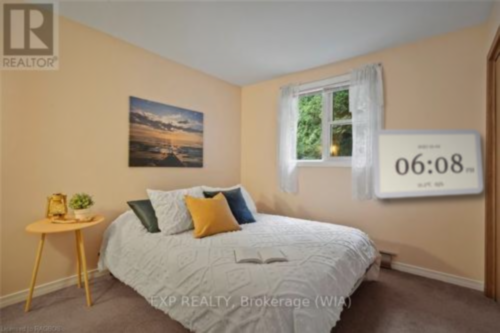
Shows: **6:08**
